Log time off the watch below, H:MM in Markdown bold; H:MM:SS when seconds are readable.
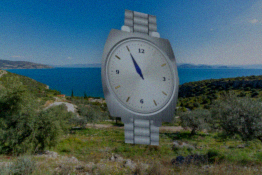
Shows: **10:55**
